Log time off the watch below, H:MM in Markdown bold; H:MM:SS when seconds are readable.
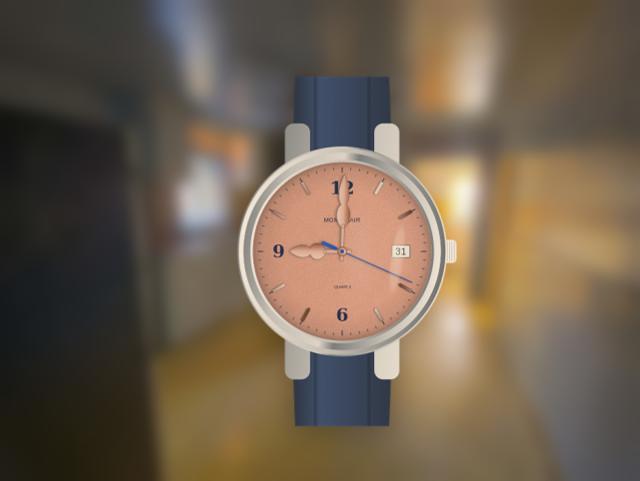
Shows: **9:00:19**
